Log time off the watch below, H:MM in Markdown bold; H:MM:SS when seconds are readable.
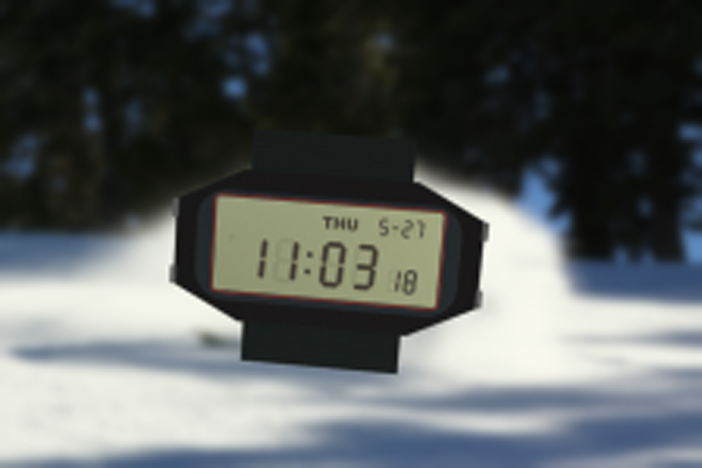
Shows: **11:03:18**
